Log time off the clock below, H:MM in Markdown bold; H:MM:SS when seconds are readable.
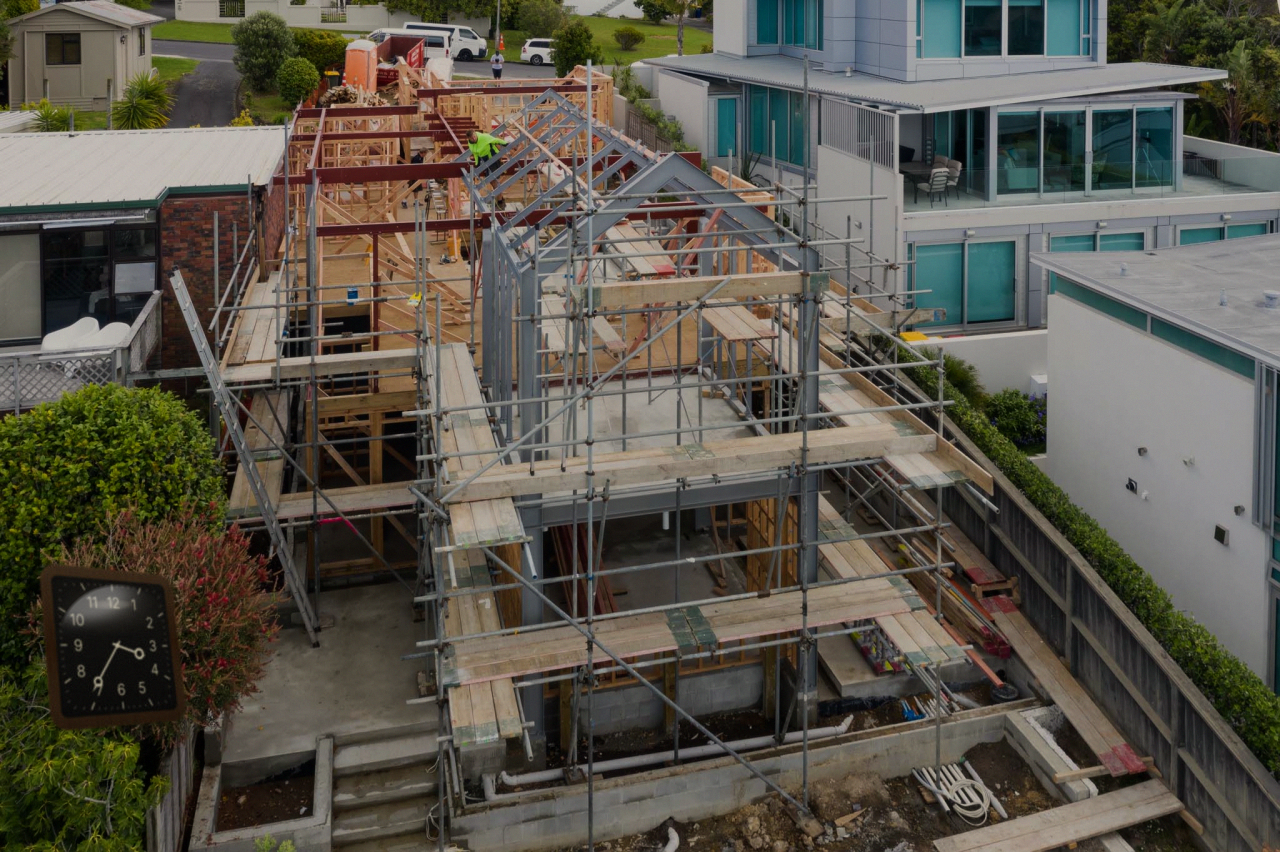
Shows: **3:36**
